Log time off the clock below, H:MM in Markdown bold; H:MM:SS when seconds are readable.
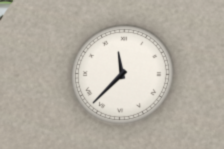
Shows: **11:37**
